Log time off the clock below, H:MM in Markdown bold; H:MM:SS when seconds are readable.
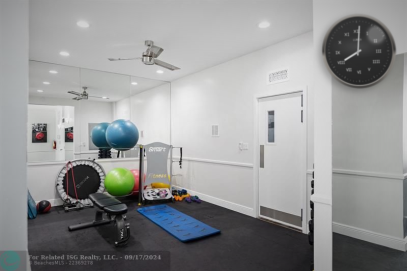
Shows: **8:01**
